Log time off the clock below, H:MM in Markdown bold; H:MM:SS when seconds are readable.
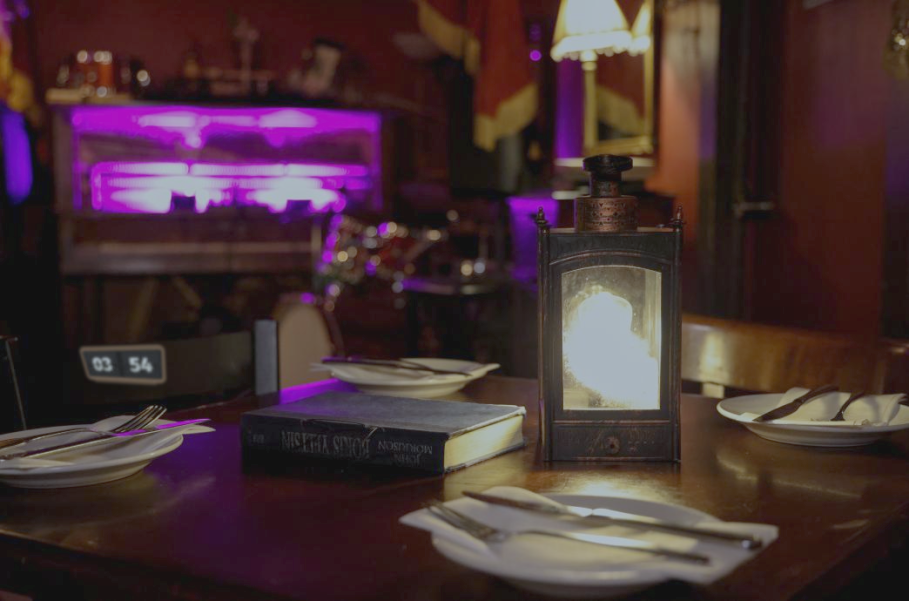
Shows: **3:54**
